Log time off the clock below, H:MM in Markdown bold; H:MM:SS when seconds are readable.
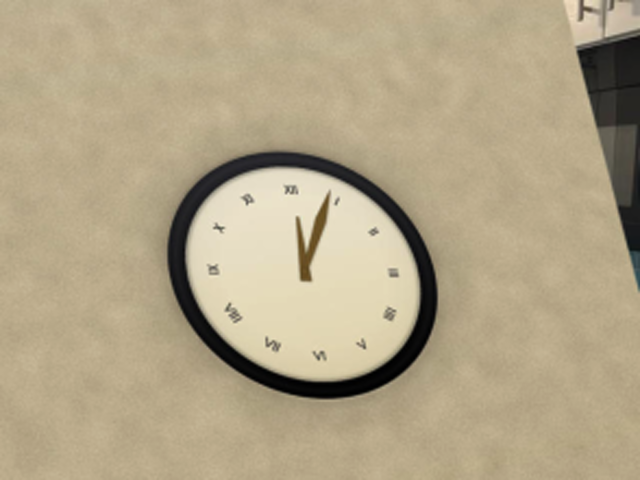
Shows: **12:04**
